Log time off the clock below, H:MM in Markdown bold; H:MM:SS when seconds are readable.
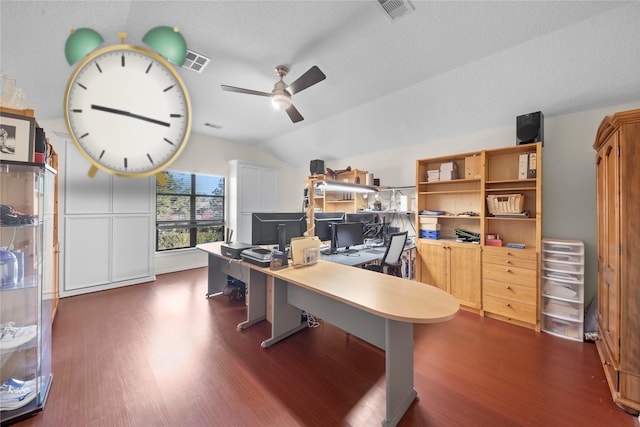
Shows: **9:17**
